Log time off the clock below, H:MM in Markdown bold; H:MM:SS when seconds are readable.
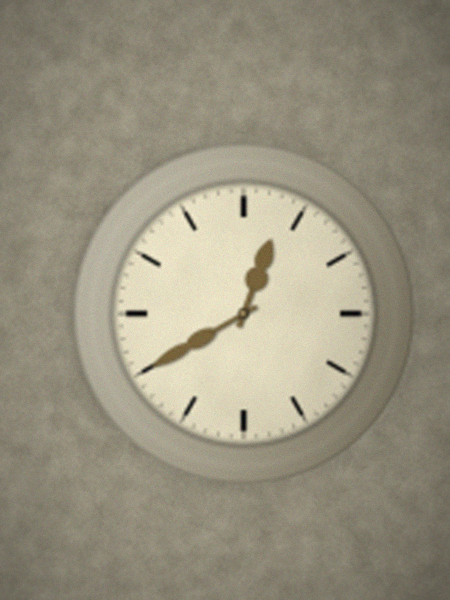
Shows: **12:40**
